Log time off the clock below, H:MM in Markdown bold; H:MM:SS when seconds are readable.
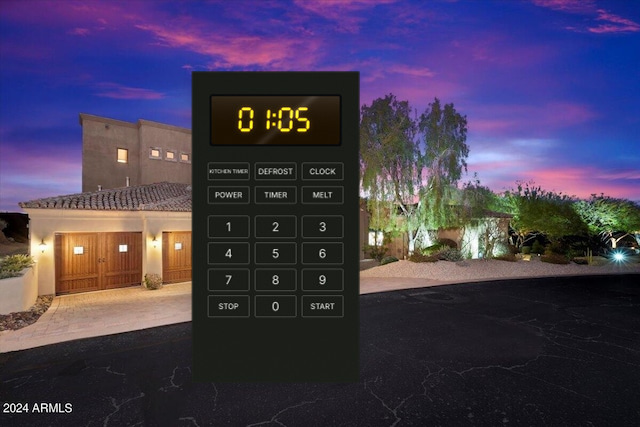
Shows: **1:05**
